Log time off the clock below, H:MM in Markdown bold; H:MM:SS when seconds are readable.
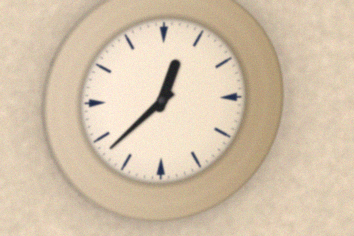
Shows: **12:38**
